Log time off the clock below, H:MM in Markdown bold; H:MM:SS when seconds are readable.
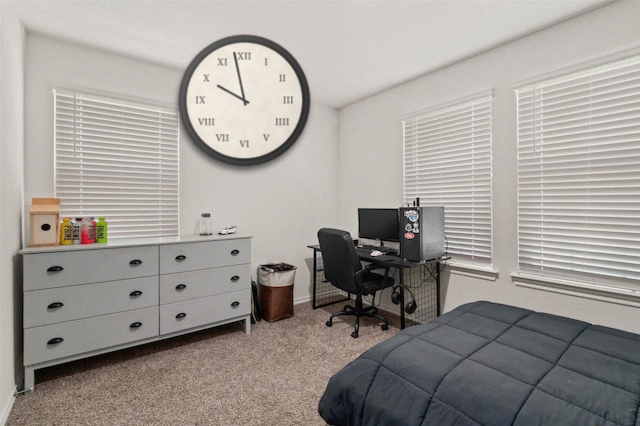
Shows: **9:58**
